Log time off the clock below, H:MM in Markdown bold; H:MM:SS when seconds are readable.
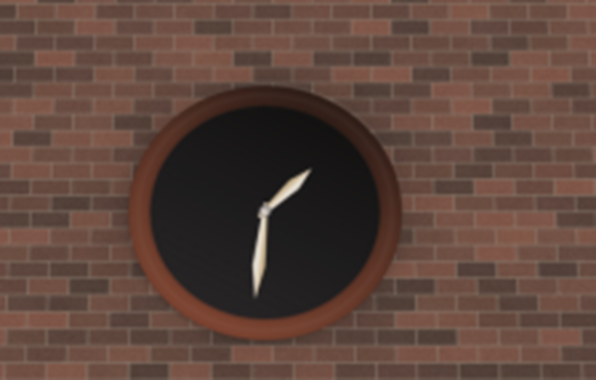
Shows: **1:31**
